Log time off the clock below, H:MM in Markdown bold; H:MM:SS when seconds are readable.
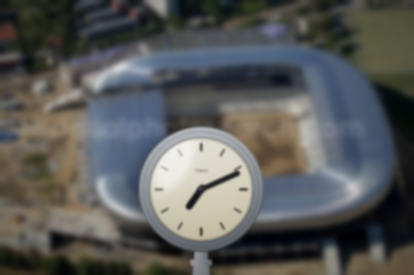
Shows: **7:11**
